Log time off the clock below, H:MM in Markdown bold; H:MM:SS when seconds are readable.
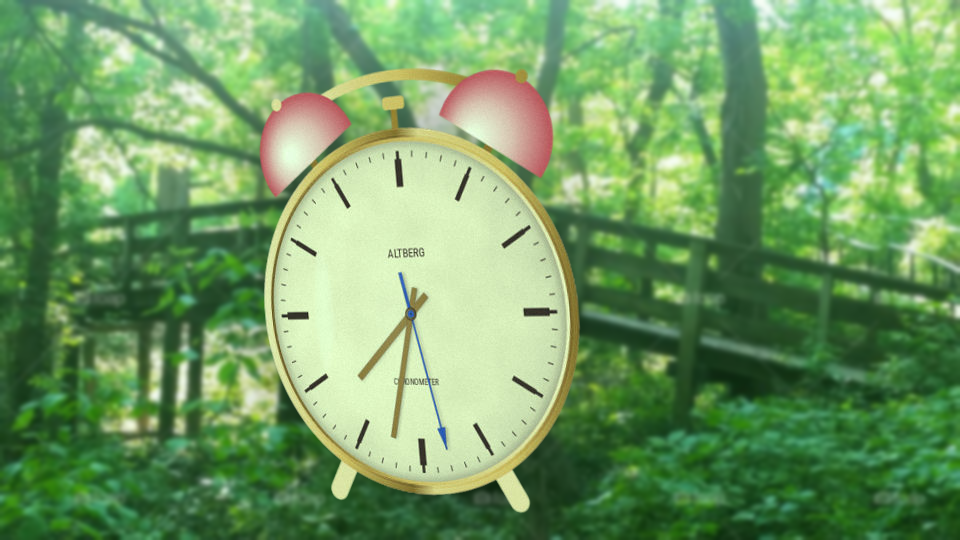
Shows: **7:32:28**
